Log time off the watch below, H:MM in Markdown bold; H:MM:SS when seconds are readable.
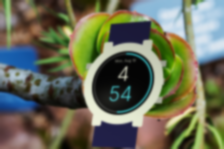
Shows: **4:54**
